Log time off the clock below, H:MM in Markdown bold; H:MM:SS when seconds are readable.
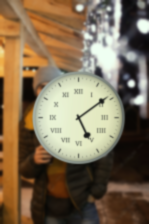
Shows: **5:09**
